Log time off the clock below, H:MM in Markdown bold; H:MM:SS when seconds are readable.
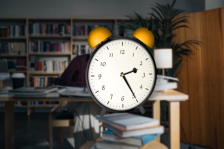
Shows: **2:25**
